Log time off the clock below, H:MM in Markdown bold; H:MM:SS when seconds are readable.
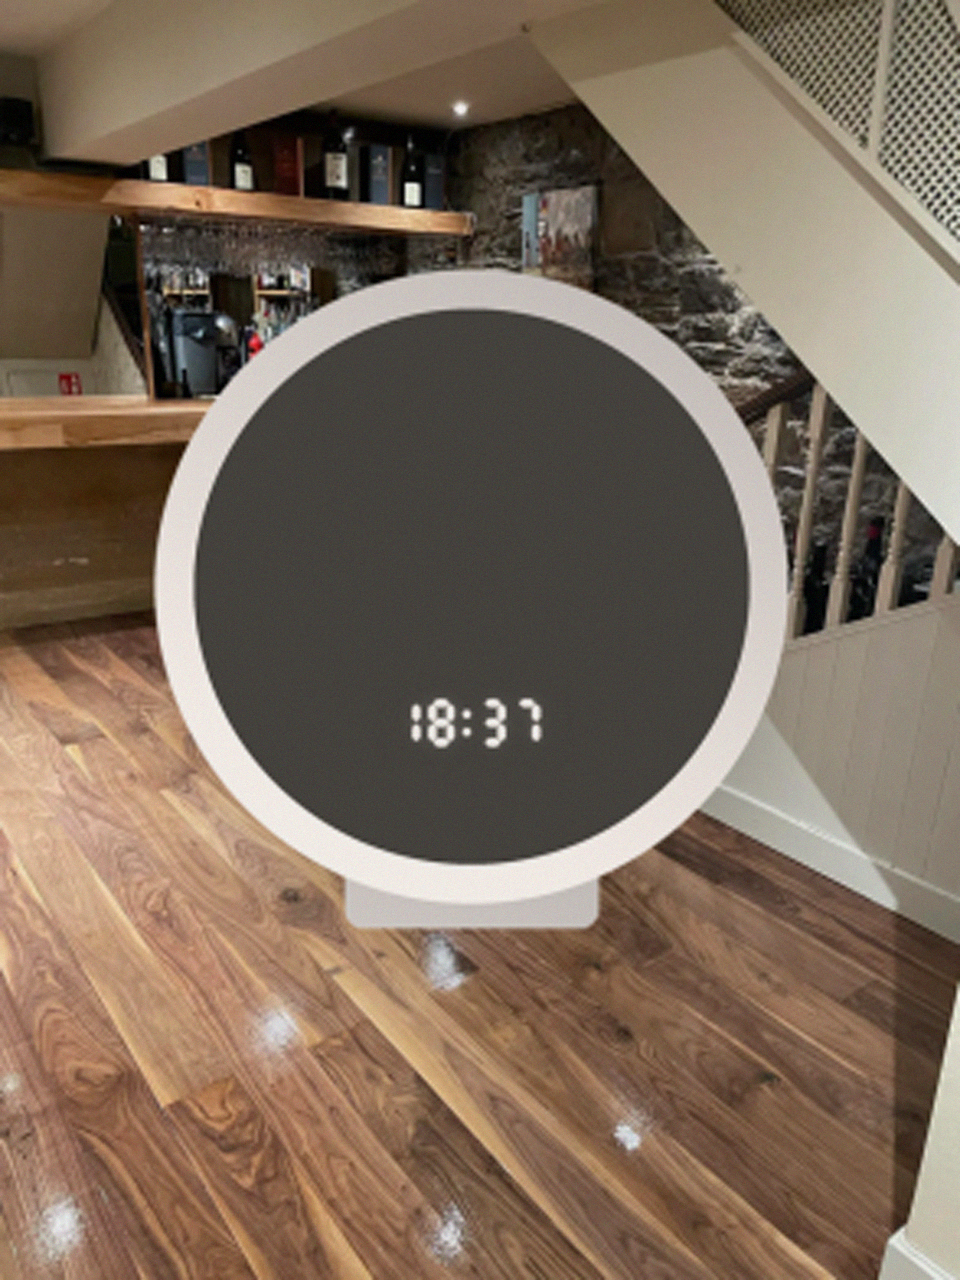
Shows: **18:37**
